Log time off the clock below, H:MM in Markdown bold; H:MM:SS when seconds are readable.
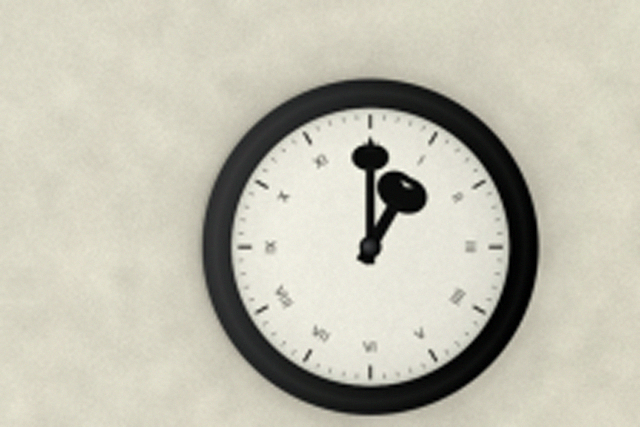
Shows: **1:00**
